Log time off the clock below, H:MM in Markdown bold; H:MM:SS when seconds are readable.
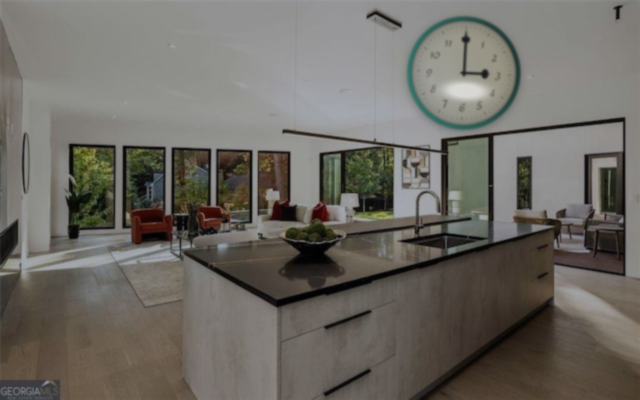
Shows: **3:00**
